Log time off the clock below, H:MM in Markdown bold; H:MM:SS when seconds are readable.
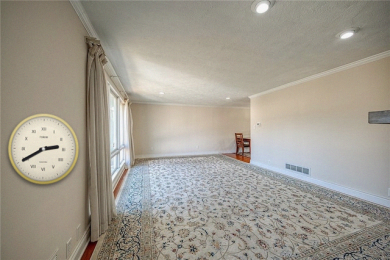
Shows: **2:40**
